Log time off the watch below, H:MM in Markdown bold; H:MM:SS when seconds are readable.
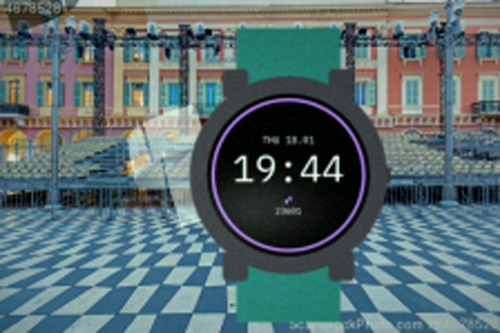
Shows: **19:44**
